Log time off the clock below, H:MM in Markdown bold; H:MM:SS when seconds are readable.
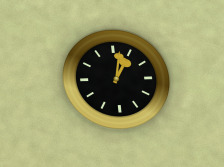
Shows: **1:02**
